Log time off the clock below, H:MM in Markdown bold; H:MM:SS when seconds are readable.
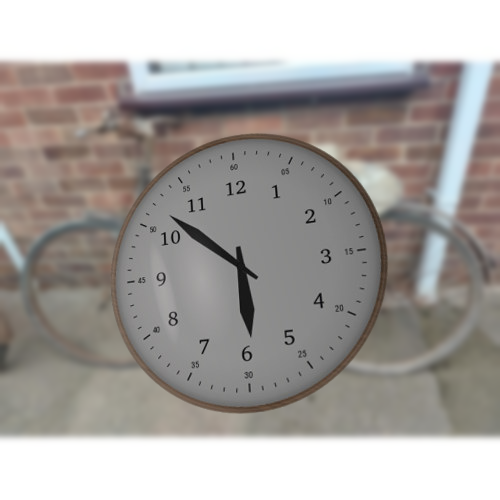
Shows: **5:52**
